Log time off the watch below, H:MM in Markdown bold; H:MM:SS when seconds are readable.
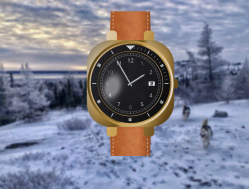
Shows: **1:55**
